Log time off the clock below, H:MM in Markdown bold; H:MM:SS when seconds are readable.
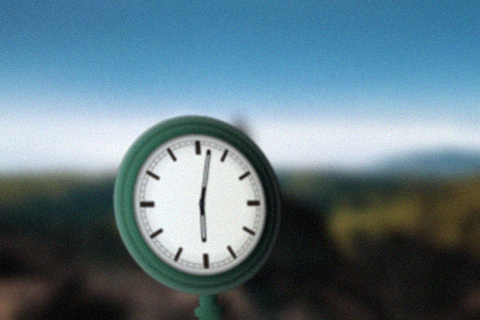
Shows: **6:02**
